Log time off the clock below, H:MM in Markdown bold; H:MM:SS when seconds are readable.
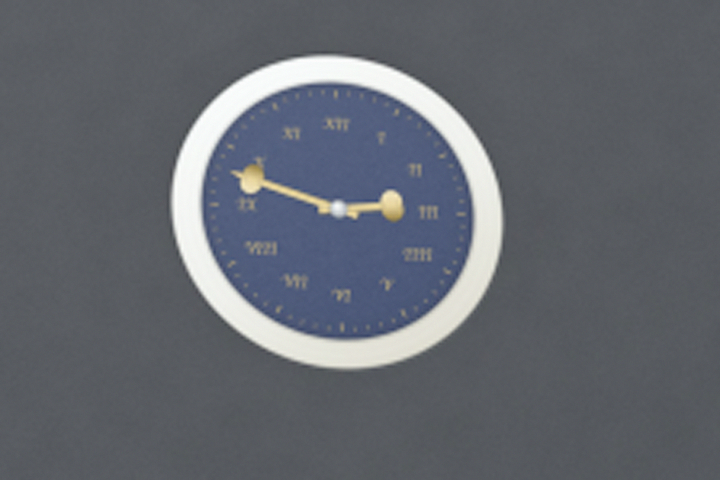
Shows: **2:48**
